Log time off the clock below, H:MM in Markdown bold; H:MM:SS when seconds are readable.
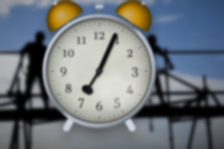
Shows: **7:04**
